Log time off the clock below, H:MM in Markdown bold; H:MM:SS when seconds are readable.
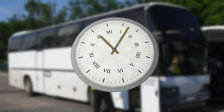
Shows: **11:07**
